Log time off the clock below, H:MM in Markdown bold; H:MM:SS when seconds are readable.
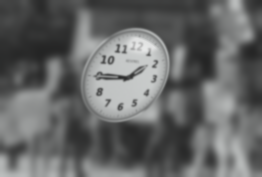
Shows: **1:45**
